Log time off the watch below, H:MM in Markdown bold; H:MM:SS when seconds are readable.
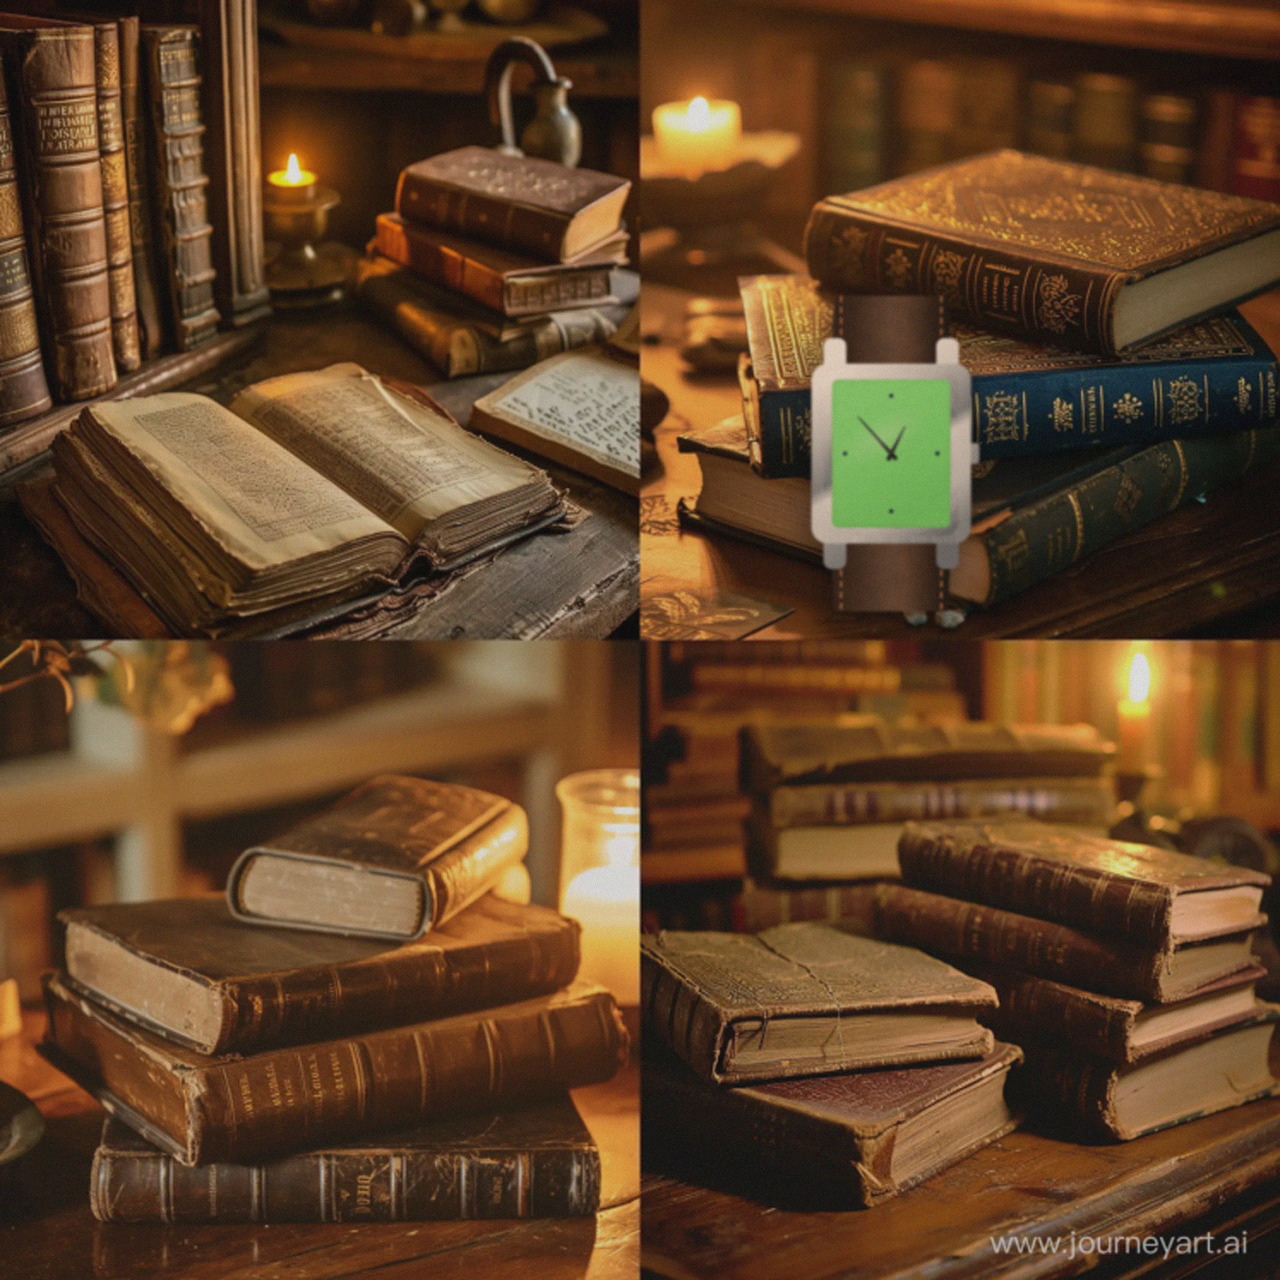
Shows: **12:53**
